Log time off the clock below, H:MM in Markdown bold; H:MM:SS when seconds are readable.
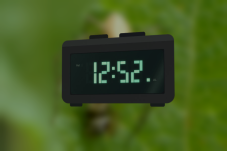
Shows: **12:52**
